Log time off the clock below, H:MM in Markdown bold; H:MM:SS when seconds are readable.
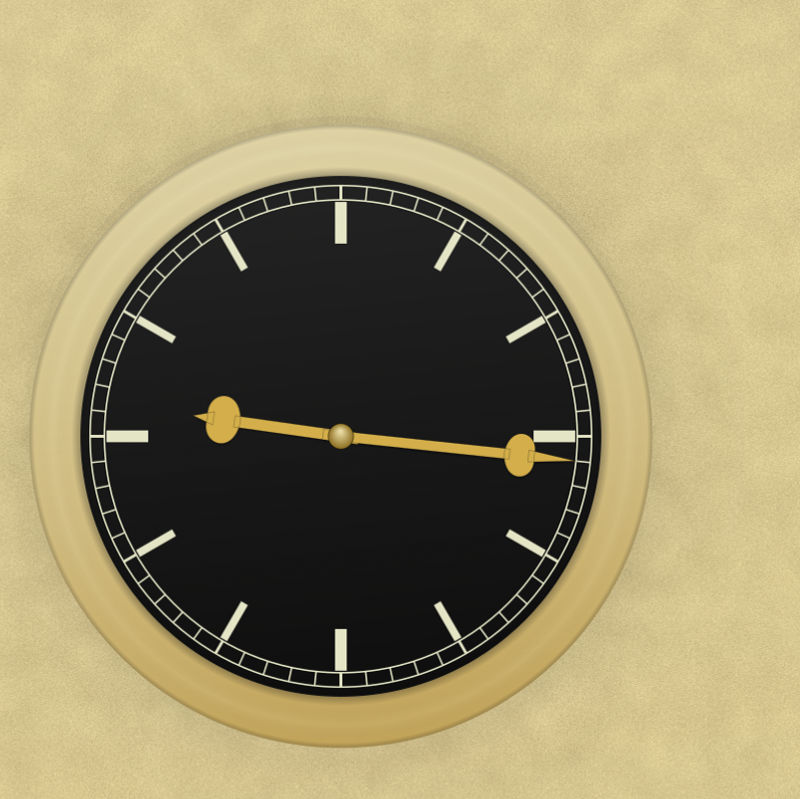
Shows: **9:16**
